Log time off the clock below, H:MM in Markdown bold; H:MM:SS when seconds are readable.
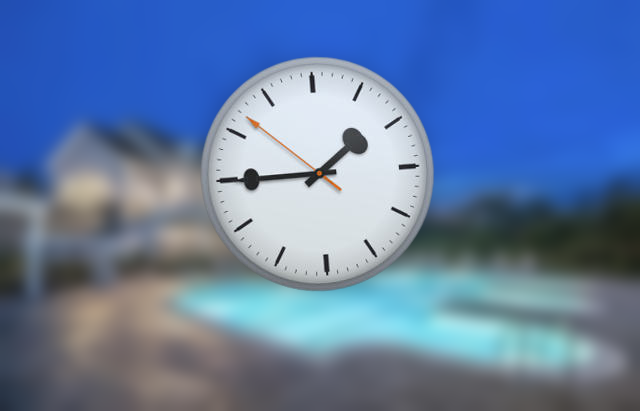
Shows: **1:44:52**
